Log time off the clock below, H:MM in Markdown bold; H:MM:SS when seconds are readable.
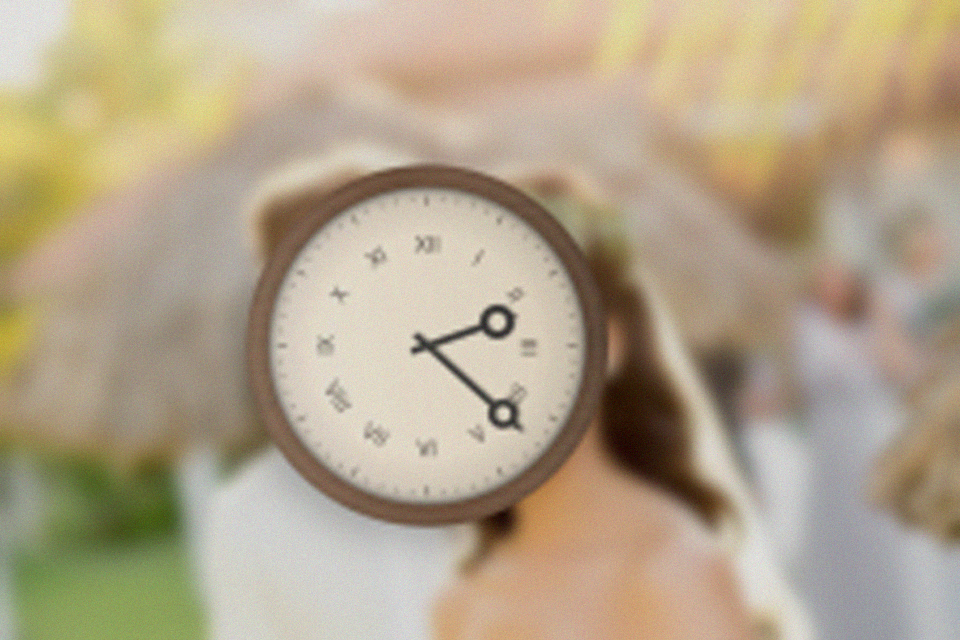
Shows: **2:22**
